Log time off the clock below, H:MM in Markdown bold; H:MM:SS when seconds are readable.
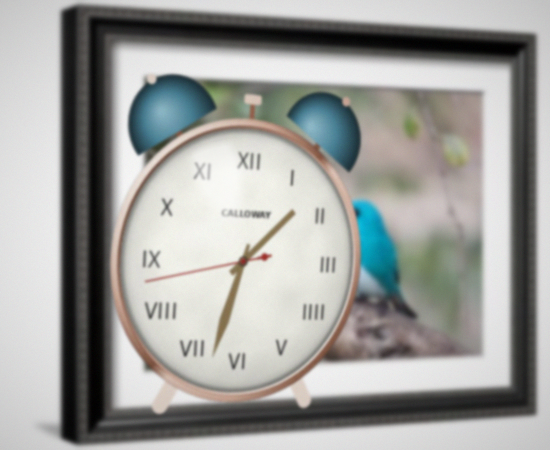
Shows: **1:32:43**
